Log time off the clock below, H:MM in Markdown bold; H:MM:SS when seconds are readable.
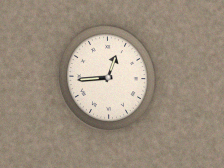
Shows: **12:44**
